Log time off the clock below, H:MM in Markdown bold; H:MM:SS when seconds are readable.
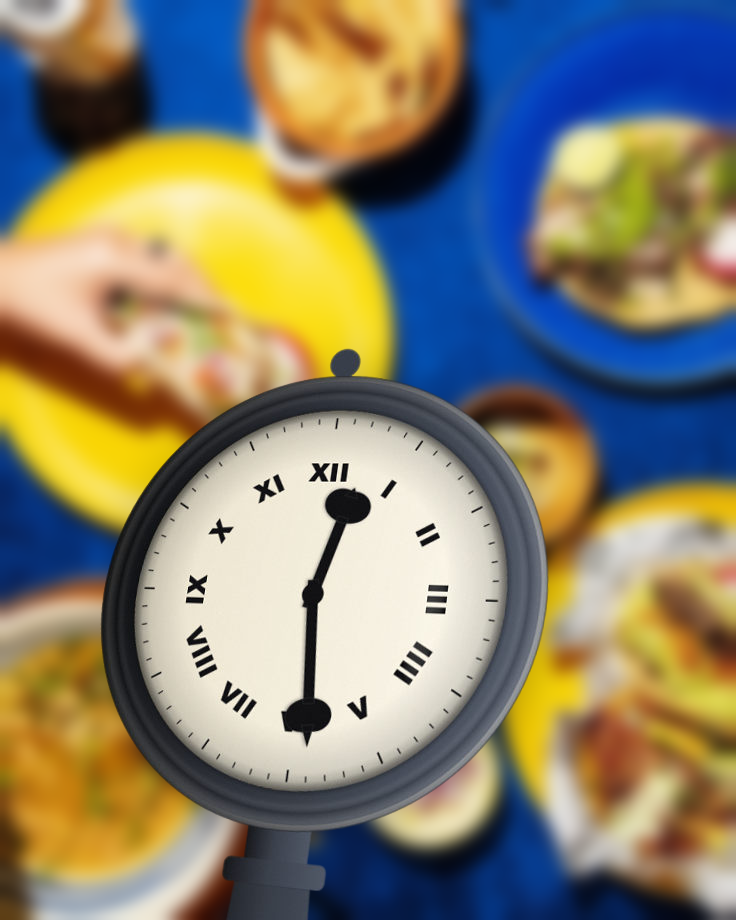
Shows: **12:29**
